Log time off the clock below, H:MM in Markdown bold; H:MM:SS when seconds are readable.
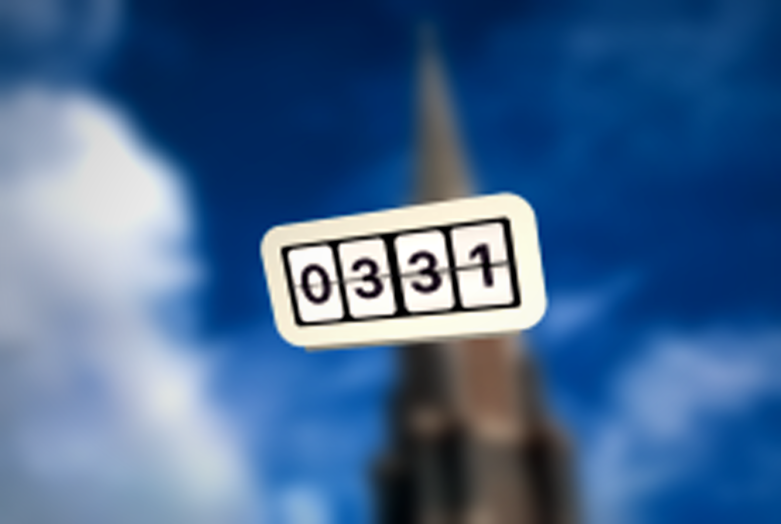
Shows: **3:31**
